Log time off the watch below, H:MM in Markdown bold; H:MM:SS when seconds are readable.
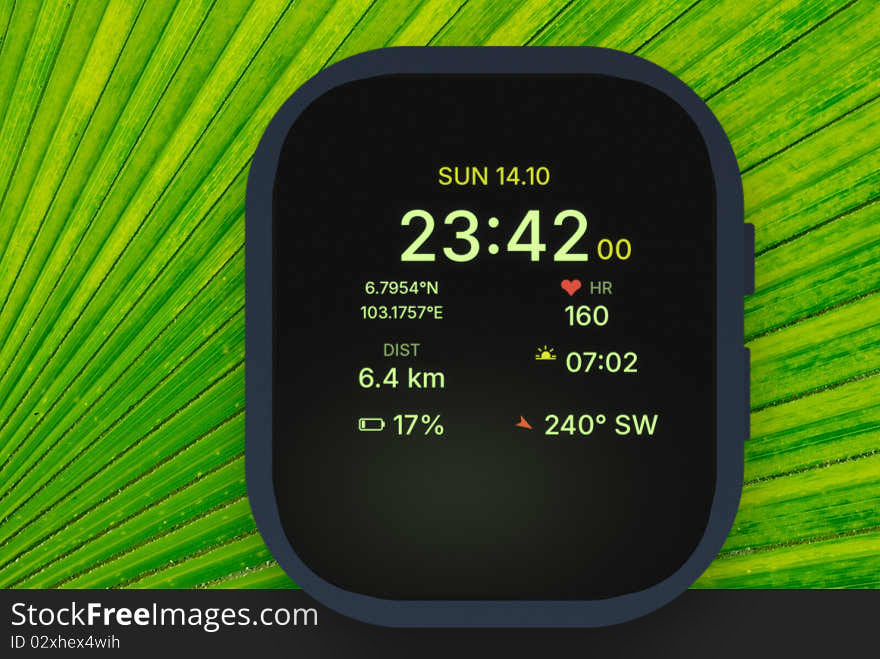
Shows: **23:42:00**
